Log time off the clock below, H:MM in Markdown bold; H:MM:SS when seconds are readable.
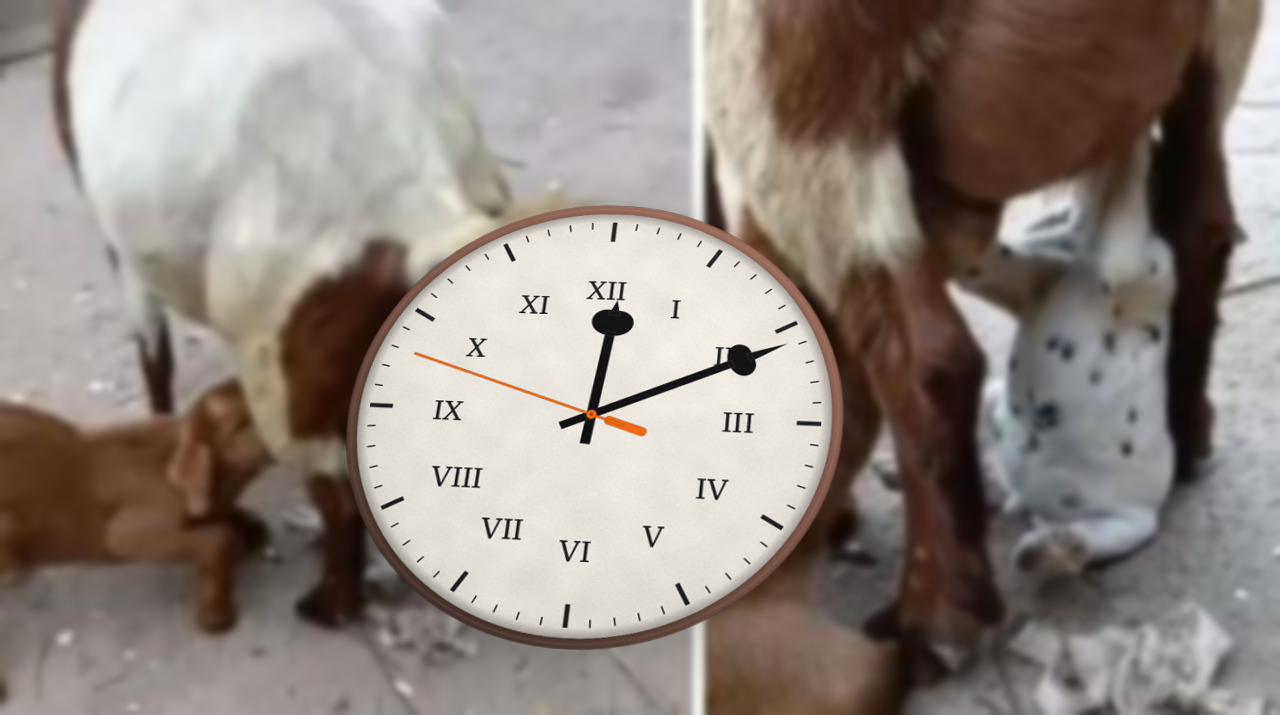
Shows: **12:10:48**
